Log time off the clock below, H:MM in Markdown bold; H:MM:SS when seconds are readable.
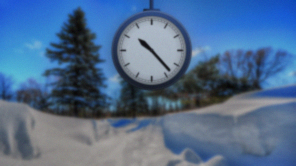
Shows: **10:23**
